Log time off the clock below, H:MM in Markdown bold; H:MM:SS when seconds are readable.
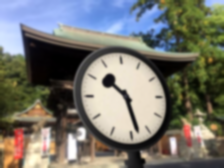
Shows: **10:28**
